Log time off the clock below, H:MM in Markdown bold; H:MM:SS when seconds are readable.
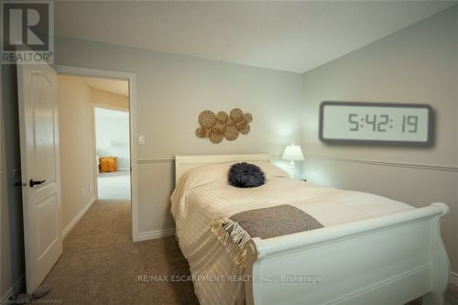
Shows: **5:42:19**
